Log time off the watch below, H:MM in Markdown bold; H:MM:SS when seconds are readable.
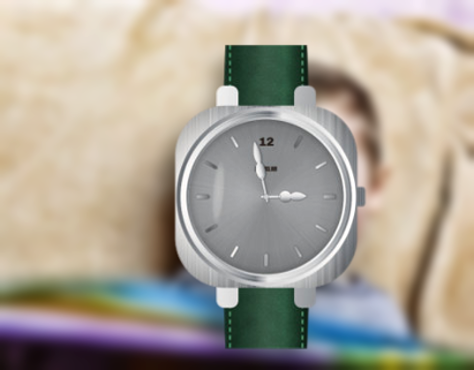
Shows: **2:58**
